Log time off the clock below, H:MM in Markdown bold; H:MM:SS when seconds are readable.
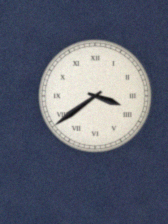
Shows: **3:39**
